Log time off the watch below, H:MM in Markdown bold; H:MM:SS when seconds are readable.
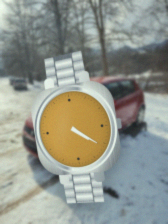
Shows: **4:21**
